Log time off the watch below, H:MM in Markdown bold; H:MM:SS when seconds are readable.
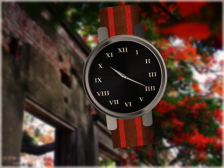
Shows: **10:20**
